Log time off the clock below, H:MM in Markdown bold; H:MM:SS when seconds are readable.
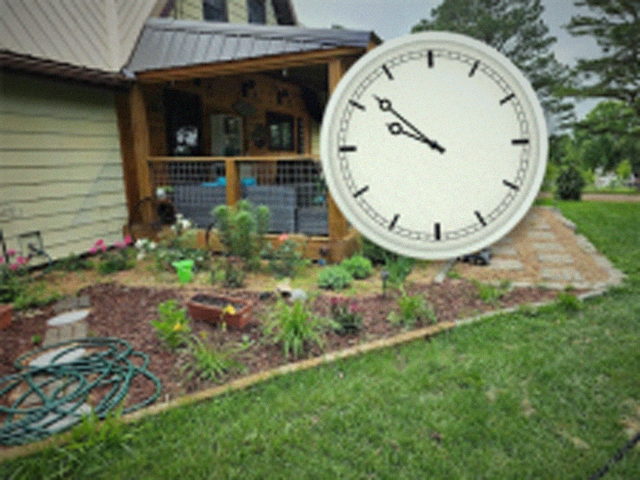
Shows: **9:52**
